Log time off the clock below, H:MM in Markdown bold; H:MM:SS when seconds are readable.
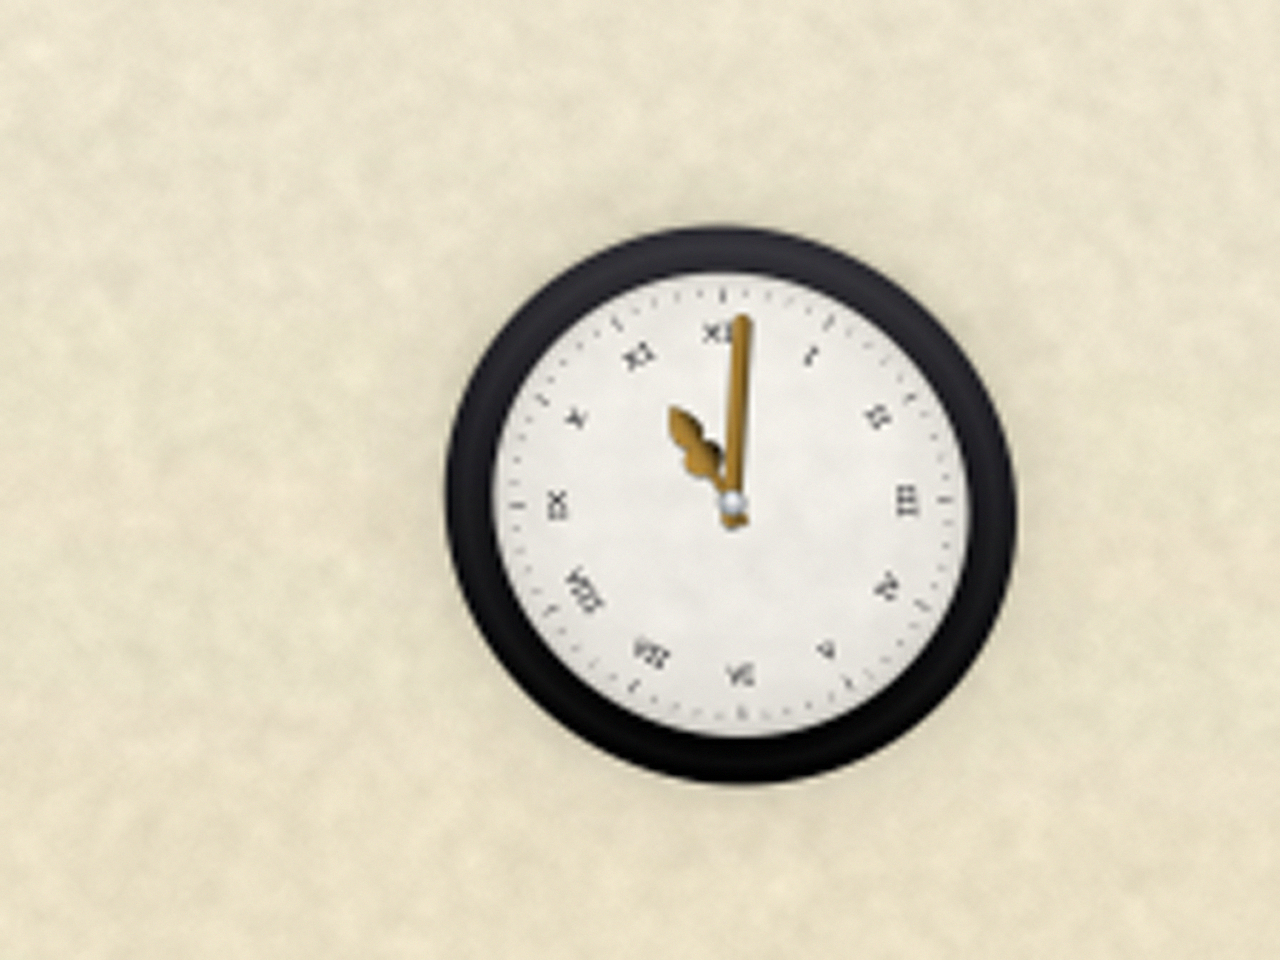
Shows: **11:01**
